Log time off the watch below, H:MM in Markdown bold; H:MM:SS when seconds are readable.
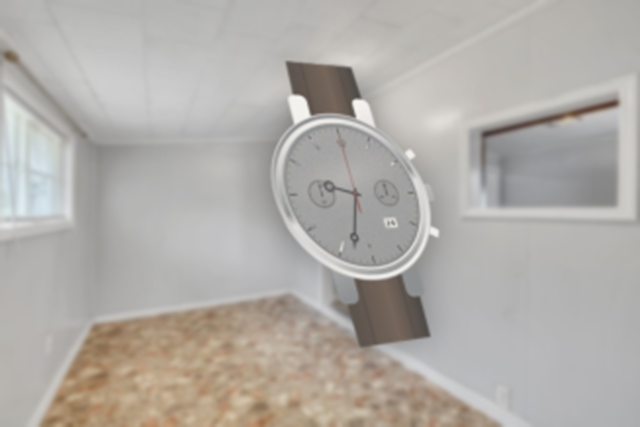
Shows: **9:33**
